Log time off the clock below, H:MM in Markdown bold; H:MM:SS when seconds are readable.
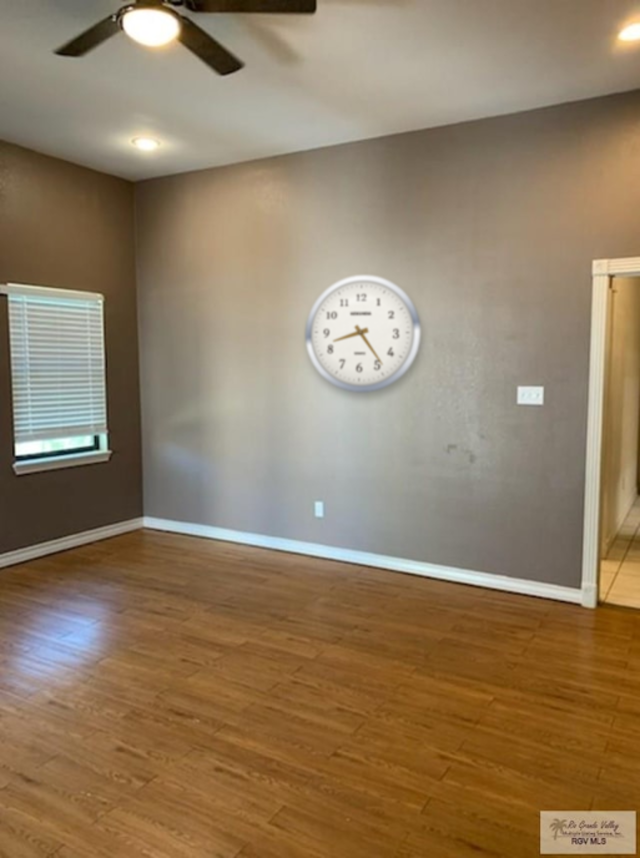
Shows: **8:24**
